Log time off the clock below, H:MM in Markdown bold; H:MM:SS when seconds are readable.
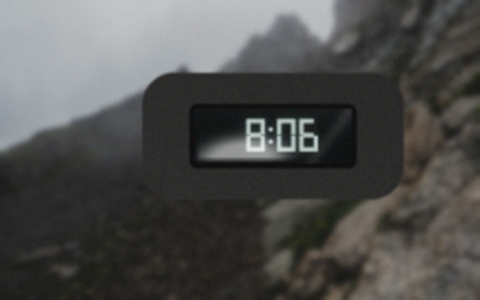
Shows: **8:06**
